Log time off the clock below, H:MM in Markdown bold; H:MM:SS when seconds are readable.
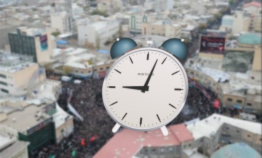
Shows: **9:03**
